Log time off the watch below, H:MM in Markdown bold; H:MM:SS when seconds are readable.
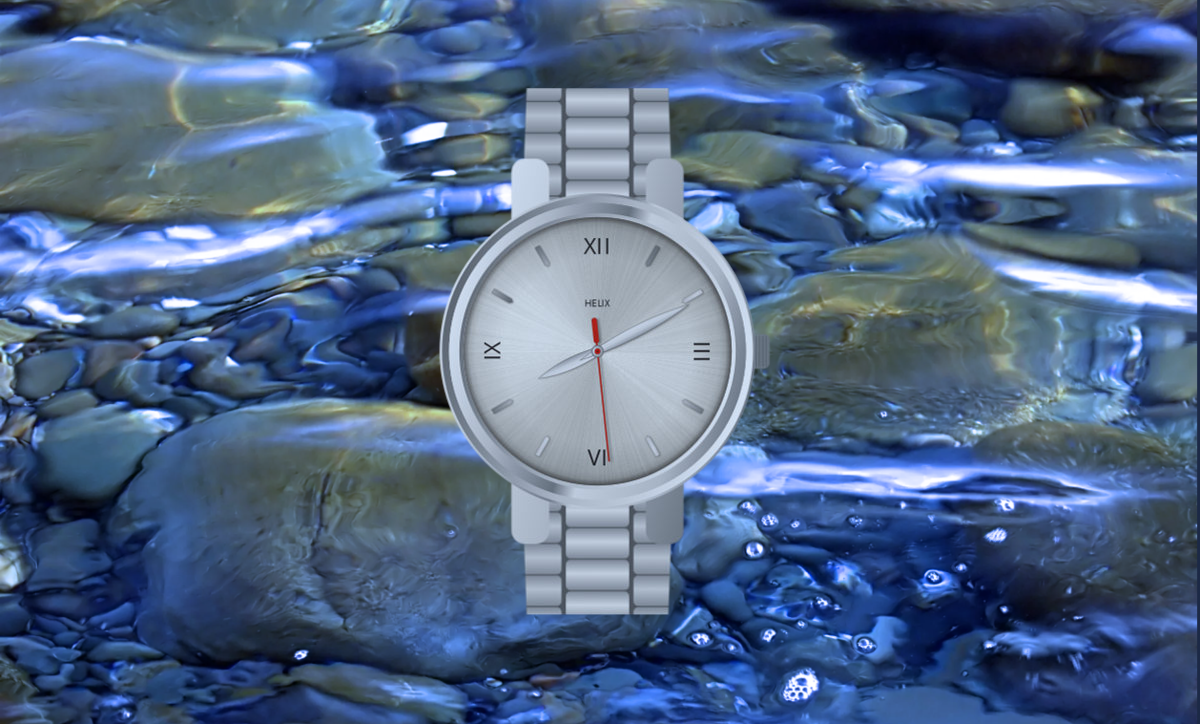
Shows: **8:10:29**
